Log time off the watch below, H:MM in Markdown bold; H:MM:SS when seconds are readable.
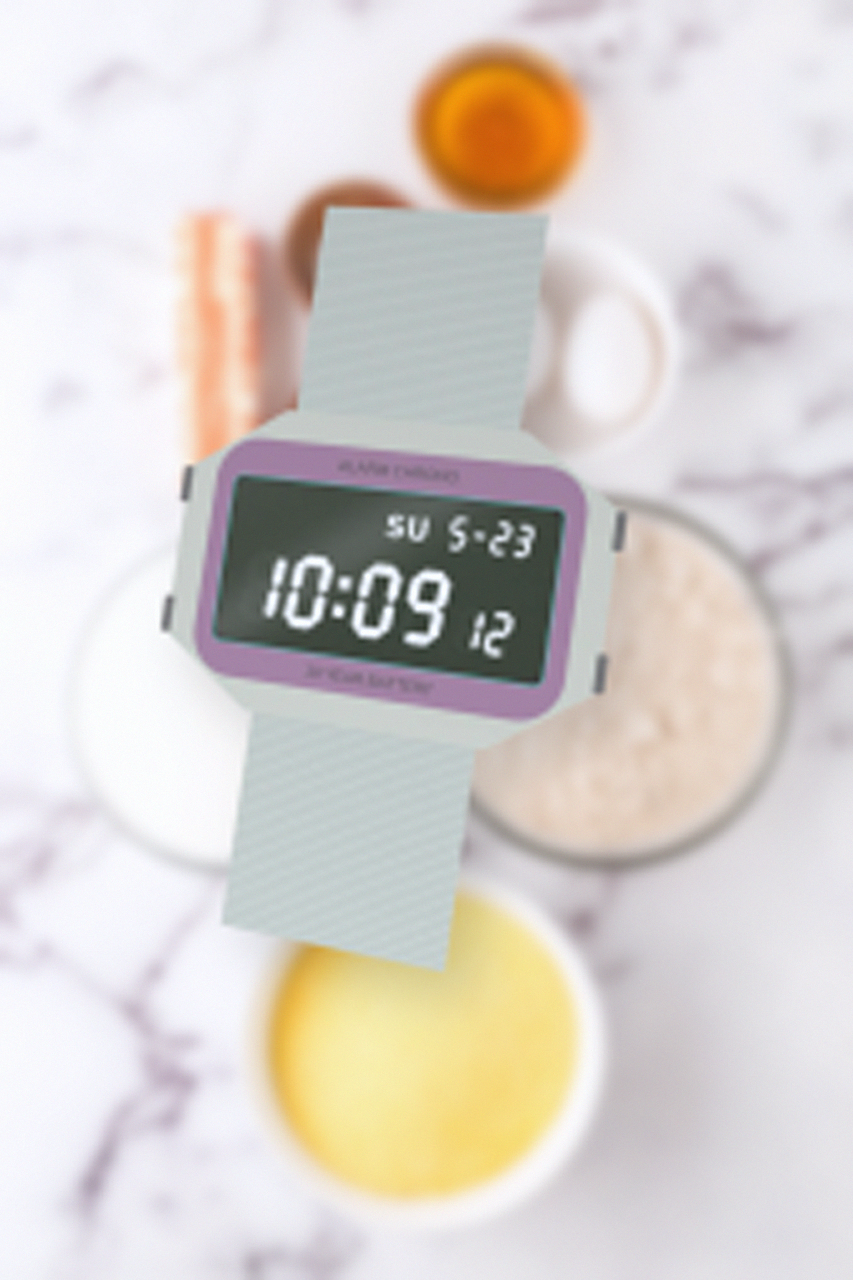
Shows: **10:09:12**
